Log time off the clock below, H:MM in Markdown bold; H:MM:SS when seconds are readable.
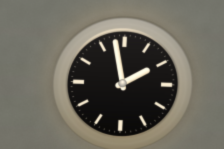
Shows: **1:58**
